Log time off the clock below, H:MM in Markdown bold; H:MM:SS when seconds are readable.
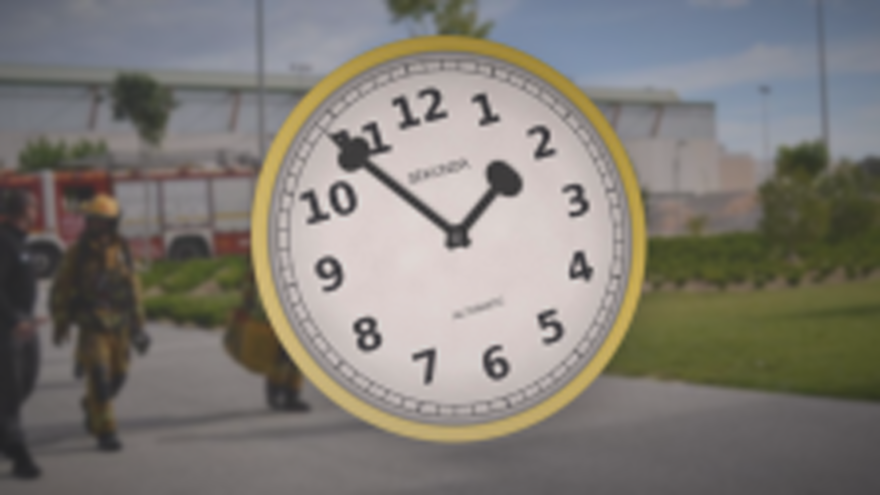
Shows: **1:54**
